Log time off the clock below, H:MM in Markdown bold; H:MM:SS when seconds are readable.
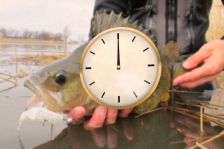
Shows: **12:00**
